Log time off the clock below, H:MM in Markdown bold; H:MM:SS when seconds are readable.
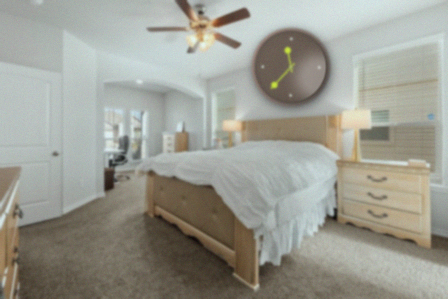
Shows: **11:37**
